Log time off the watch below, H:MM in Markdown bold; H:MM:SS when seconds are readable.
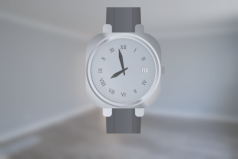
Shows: **7:58**
